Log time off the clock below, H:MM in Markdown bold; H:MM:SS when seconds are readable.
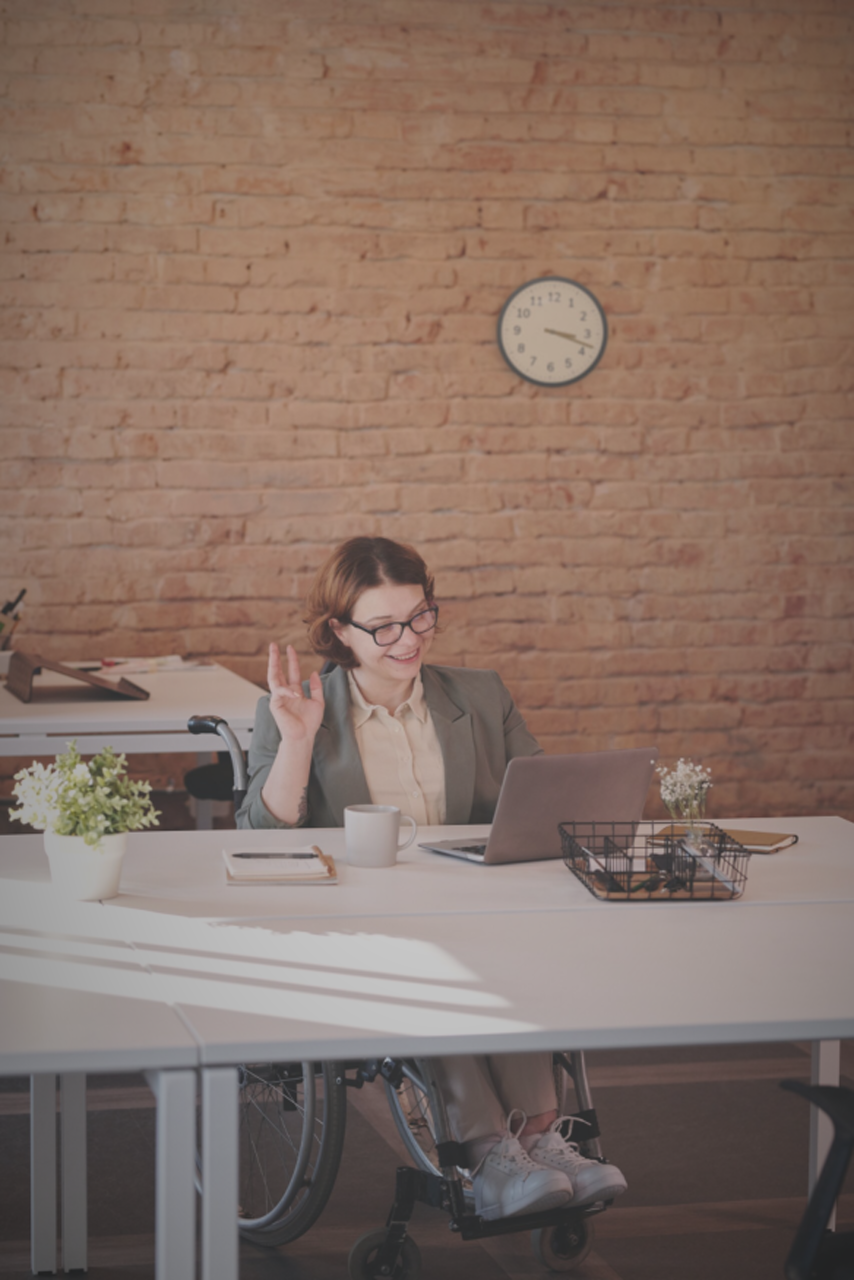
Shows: **3:18**
